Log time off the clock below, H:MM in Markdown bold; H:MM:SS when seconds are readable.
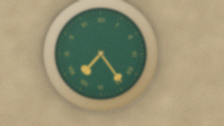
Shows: **7:24**
